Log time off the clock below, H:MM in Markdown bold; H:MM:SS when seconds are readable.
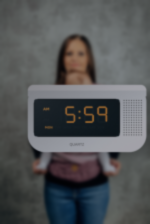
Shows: **5:59**
